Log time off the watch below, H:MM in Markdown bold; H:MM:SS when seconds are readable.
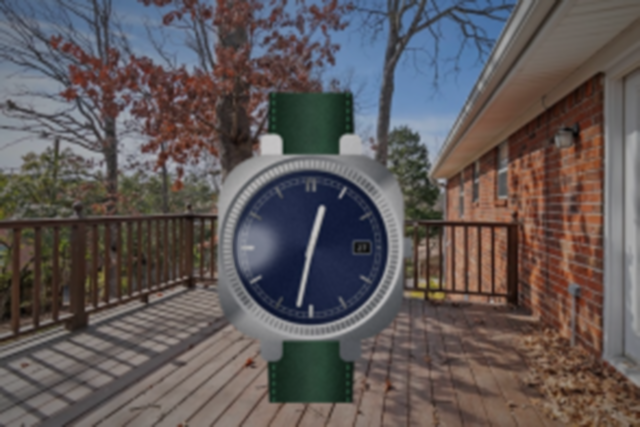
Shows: **12:32**
